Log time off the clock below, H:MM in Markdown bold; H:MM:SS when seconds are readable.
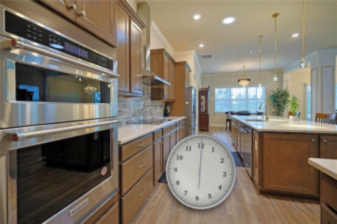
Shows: **6:00**
